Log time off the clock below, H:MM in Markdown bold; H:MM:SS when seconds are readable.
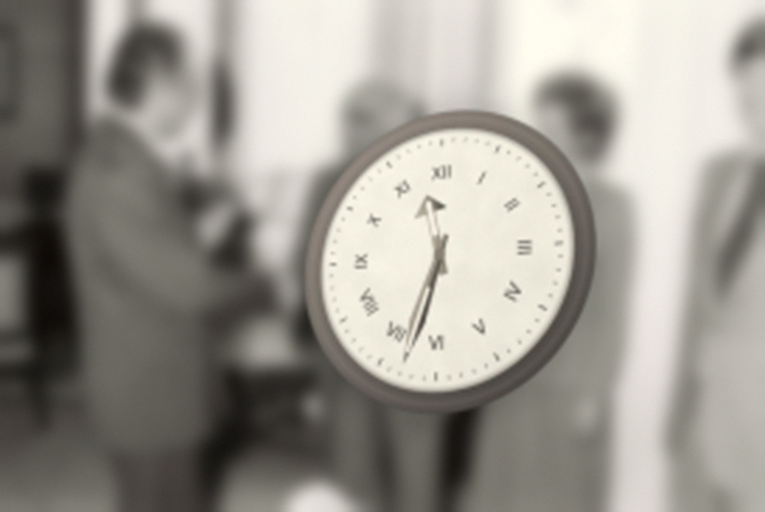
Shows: **11:33**
